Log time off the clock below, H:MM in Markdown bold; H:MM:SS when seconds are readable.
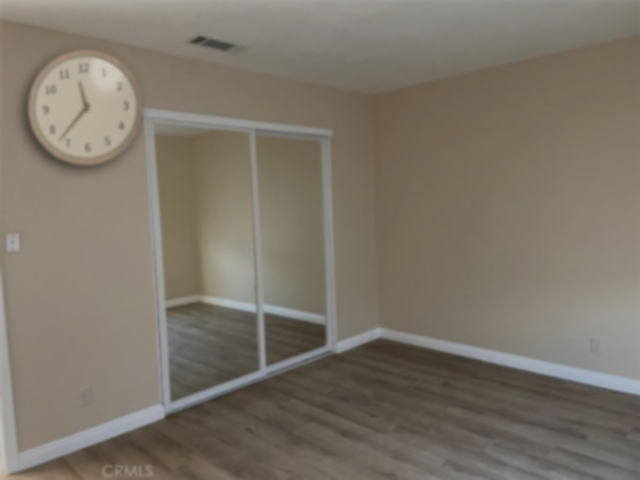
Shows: **11:37**
